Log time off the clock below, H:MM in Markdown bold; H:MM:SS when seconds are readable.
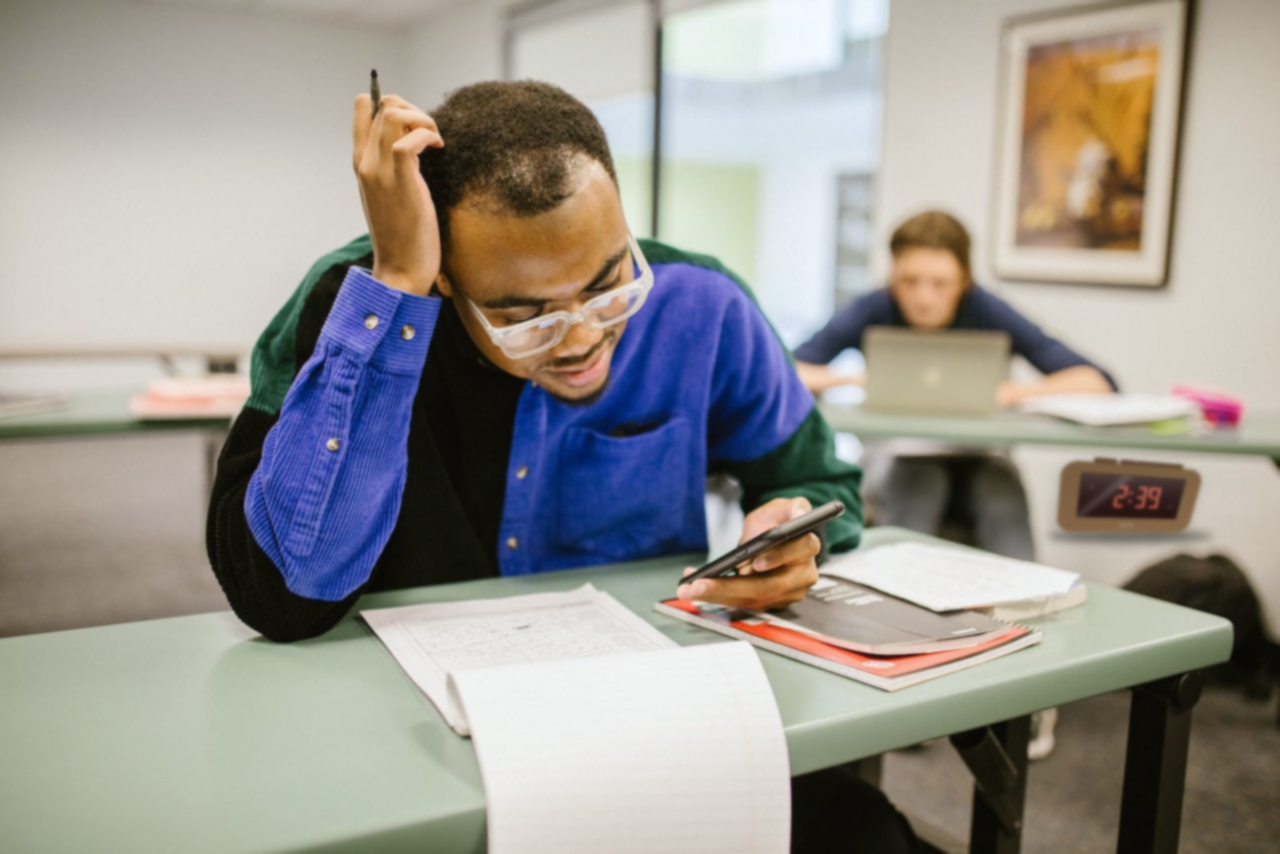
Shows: **2:39**
